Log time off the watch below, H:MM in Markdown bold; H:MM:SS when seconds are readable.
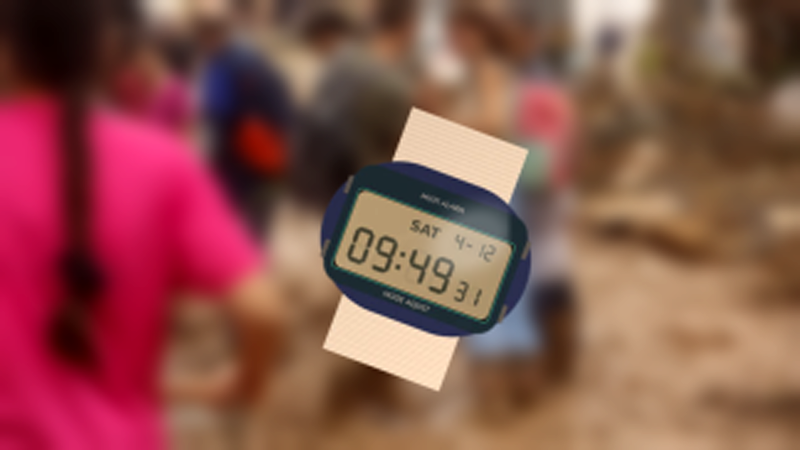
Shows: **9:49:31**
